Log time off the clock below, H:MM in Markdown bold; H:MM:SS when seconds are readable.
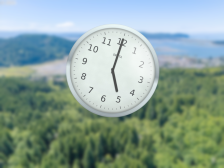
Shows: **5:00**
